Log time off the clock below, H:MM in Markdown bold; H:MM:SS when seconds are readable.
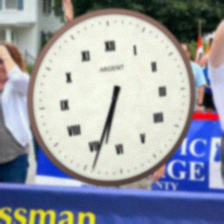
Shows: **6:34**
